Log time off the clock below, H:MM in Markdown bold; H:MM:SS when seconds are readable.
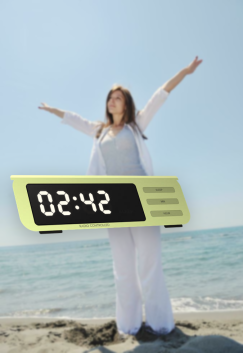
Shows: **2:42**
